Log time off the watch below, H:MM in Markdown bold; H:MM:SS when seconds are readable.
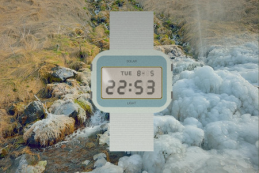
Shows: **22:53**
